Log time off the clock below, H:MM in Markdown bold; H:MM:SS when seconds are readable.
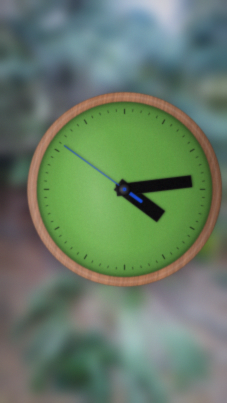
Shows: **4:13:51**
